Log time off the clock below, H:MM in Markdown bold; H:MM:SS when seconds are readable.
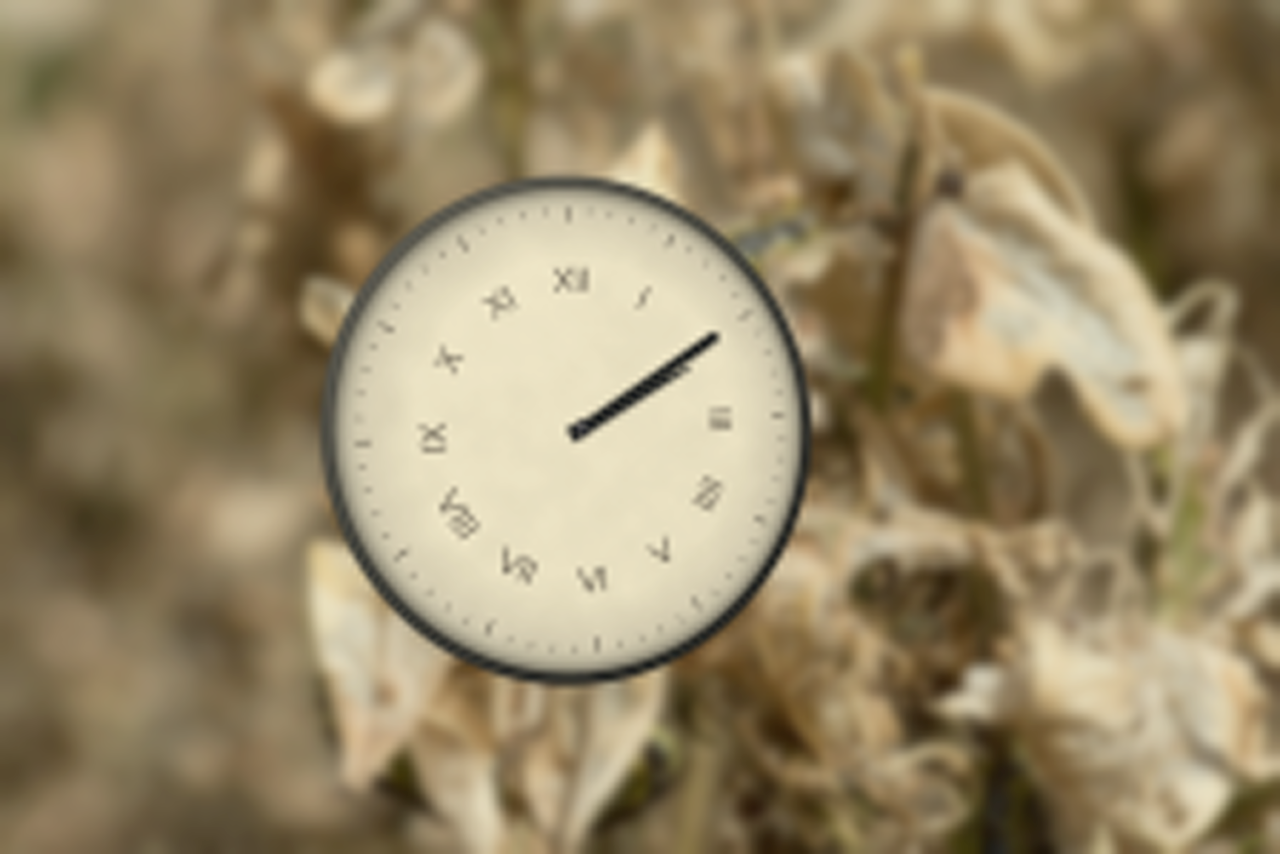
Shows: **2:10**
